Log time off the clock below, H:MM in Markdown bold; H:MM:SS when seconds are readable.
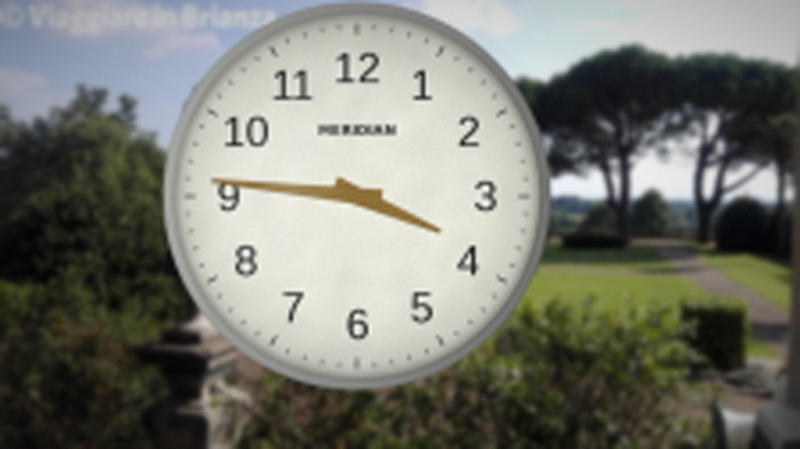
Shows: **3:46**
